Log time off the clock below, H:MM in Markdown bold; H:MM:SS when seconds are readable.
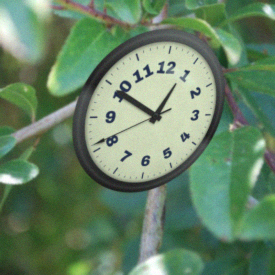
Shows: **12:49:41**
